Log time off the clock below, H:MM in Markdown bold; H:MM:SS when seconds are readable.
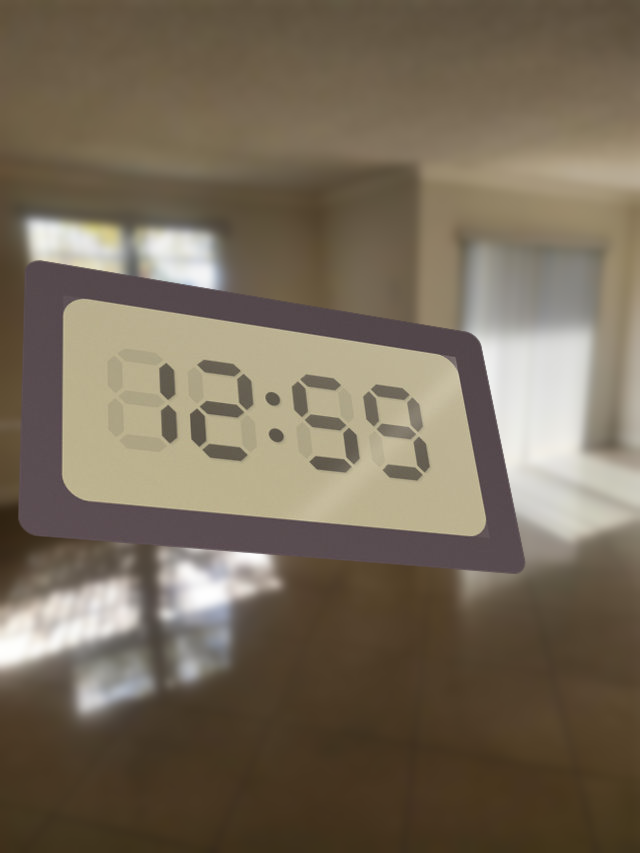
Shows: **12:59**
